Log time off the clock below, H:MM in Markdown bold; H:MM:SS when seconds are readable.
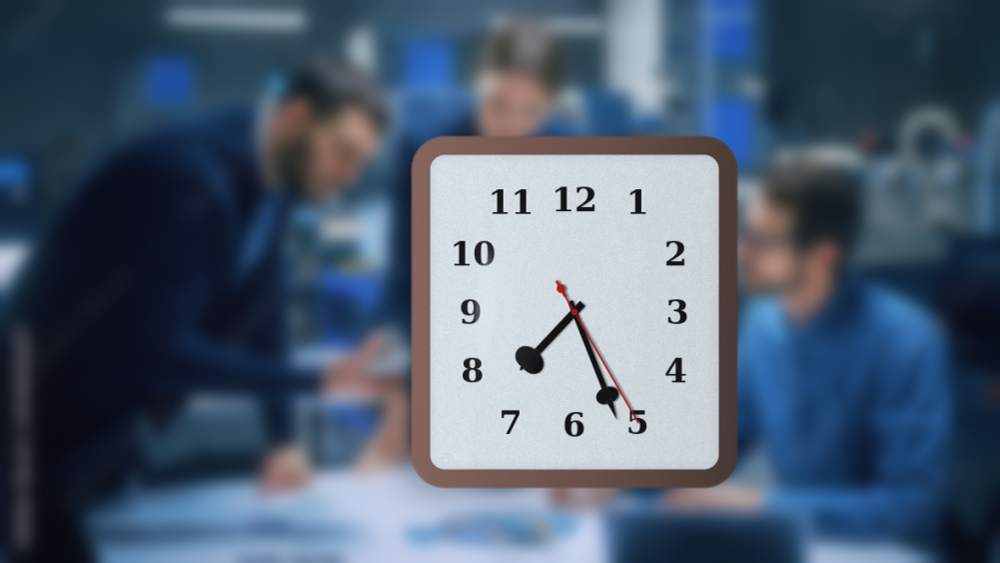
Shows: **7:26:25**
